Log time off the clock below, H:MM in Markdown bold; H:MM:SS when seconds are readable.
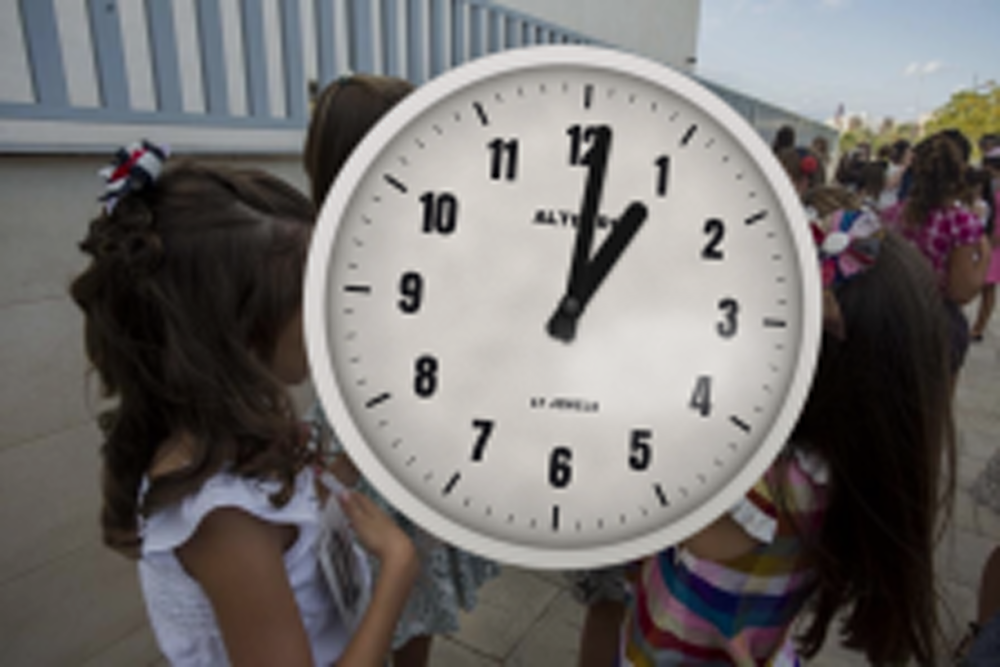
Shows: **1:01**
